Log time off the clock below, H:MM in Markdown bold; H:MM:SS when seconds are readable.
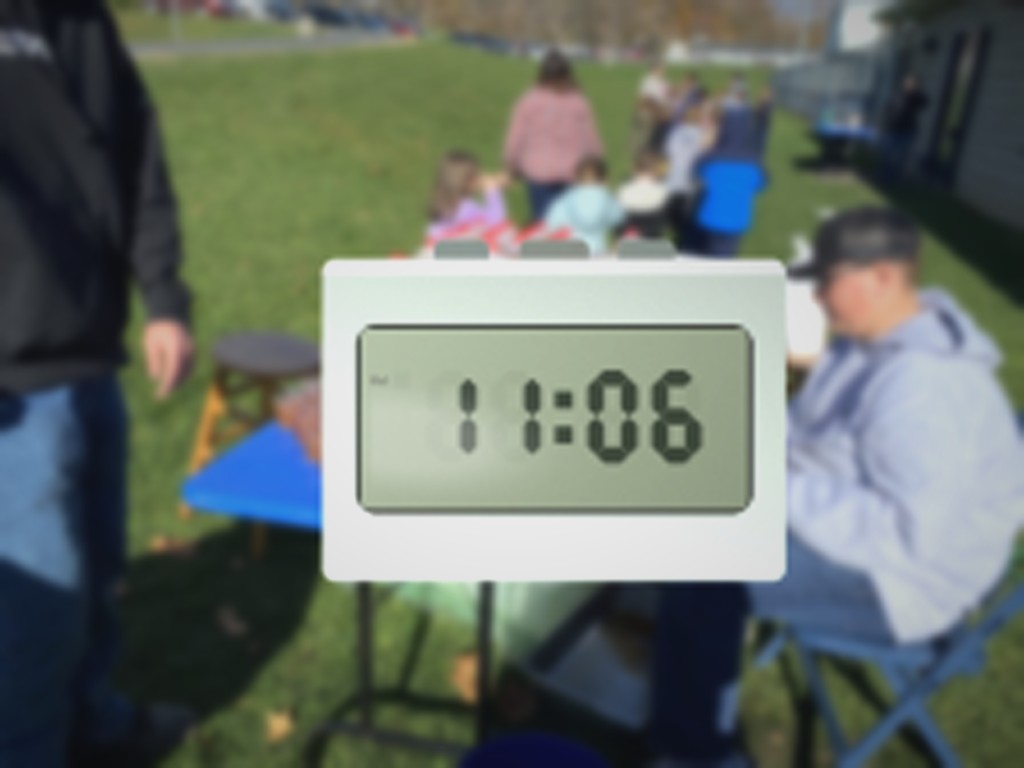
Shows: **11:06**
